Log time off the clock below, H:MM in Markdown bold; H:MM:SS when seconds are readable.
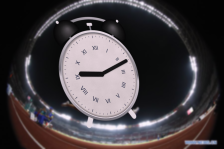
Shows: **9:12**
